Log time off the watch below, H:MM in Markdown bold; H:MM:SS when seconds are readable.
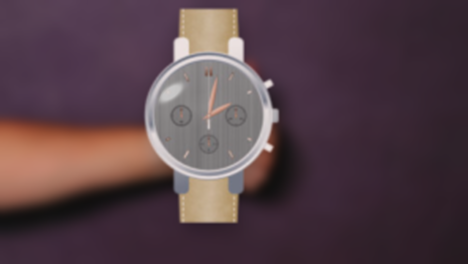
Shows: **2:02**
